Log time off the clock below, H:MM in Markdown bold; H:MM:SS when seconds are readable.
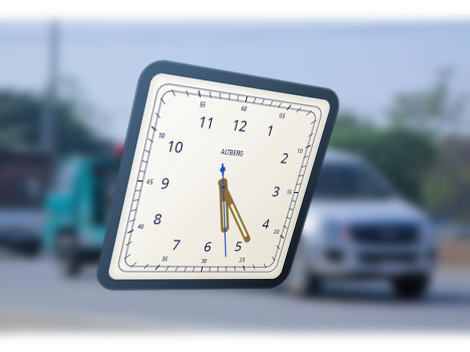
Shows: **5:23:27**
